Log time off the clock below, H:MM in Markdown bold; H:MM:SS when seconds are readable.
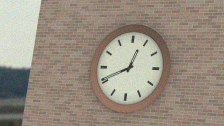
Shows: **12:41**
